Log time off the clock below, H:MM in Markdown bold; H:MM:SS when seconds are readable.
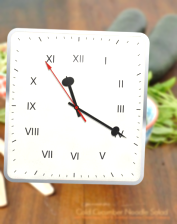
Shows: **11:19:54**
